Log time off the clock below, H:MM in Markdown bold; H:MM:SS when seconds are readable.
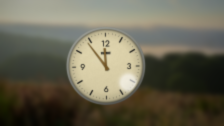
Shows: **11:54**
